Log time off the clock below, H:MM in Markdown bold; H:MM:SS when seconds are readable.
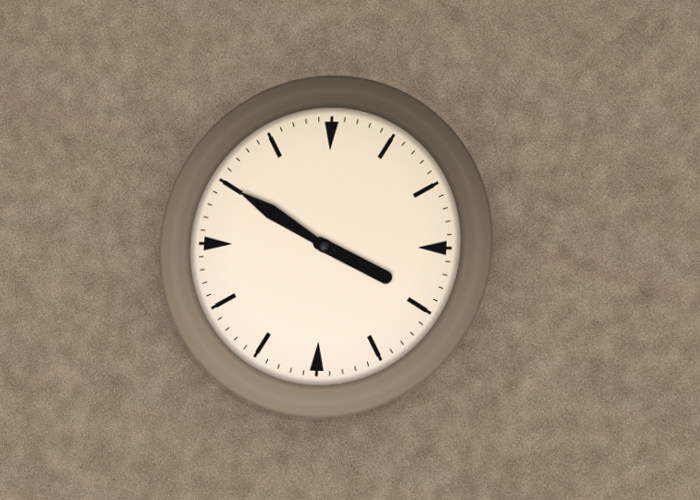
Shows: **3:50**
